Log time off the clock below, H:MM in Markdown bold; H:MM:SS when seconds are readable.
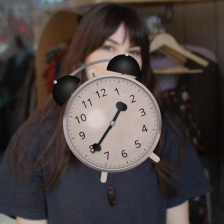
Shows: **1:39**
